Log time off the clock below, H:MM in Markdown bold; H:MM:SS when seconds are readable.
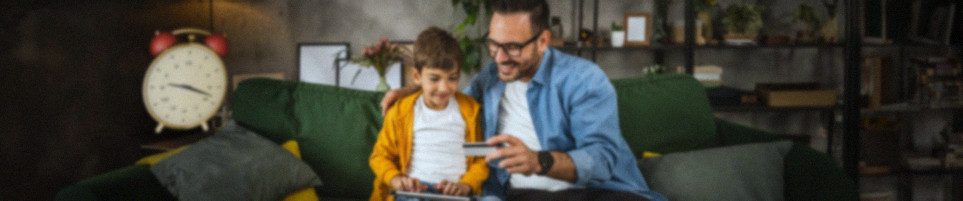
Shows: **9:18**
